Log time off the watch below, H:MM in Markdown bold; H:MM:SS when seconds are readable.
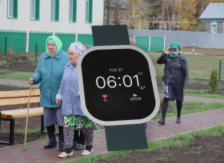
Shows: **6:01**
